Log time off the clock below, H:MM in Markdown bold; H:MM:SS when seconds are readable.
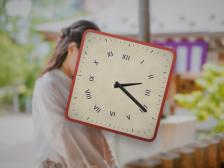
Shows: **2:20**
